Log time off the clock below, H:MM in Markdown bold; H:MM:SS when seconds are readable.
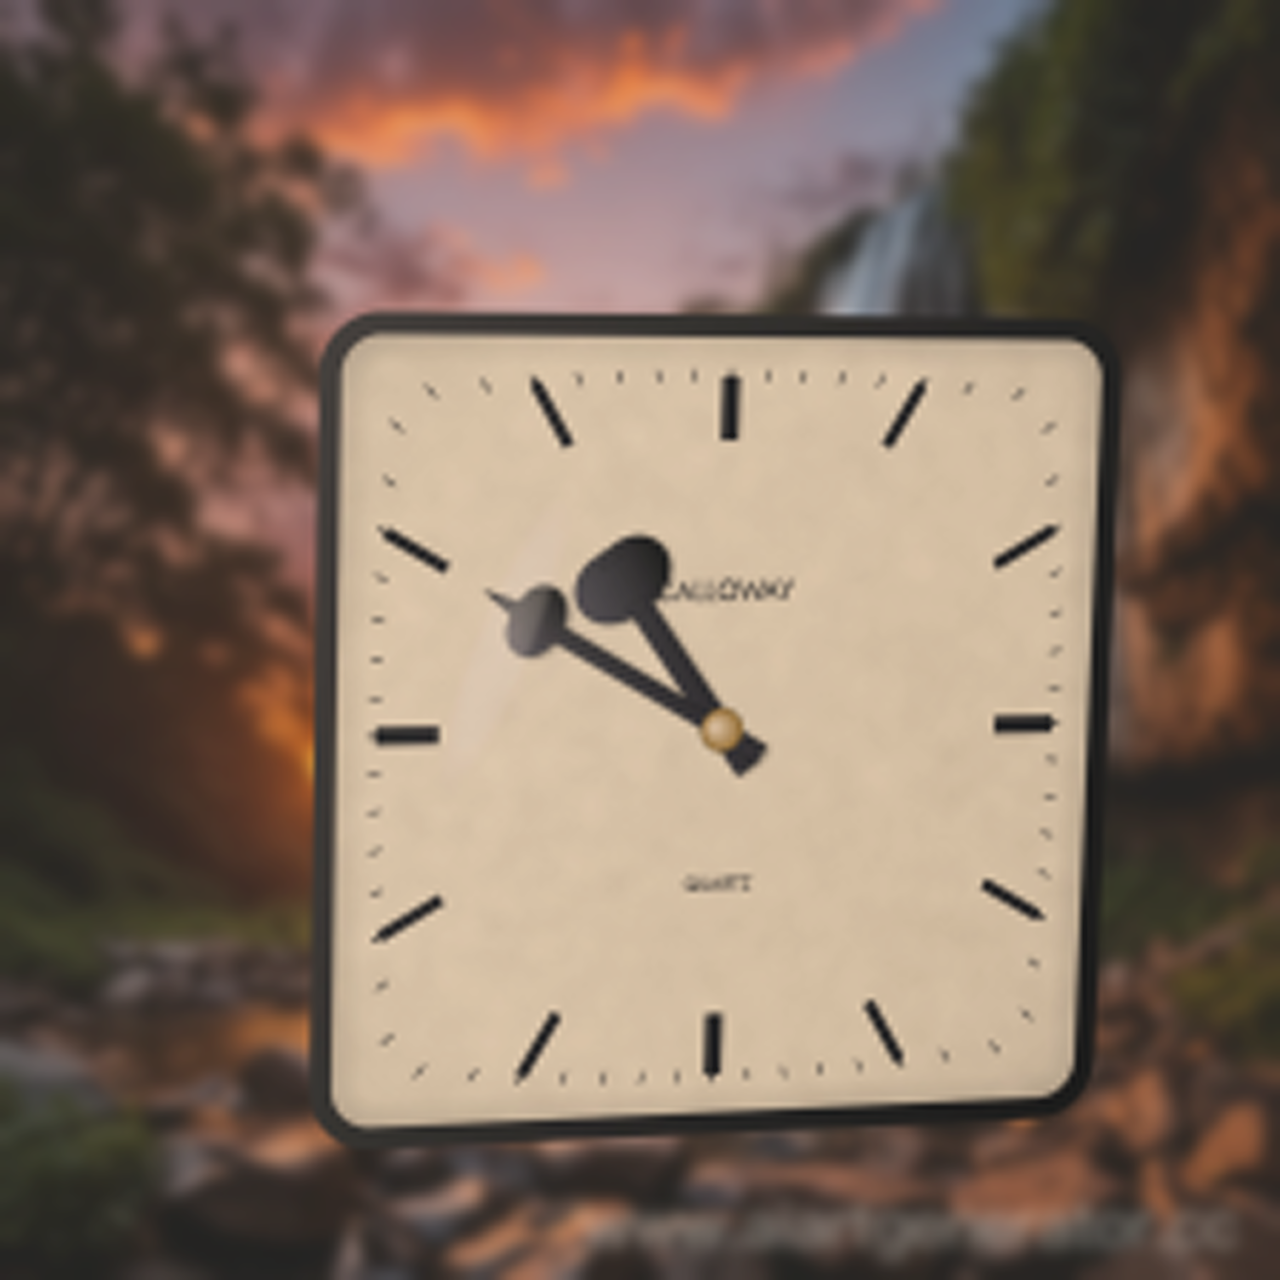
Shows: **10:50**
